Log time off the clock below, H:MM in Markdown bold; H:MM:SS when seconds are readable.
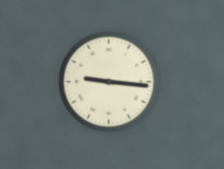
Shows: **9:16**
